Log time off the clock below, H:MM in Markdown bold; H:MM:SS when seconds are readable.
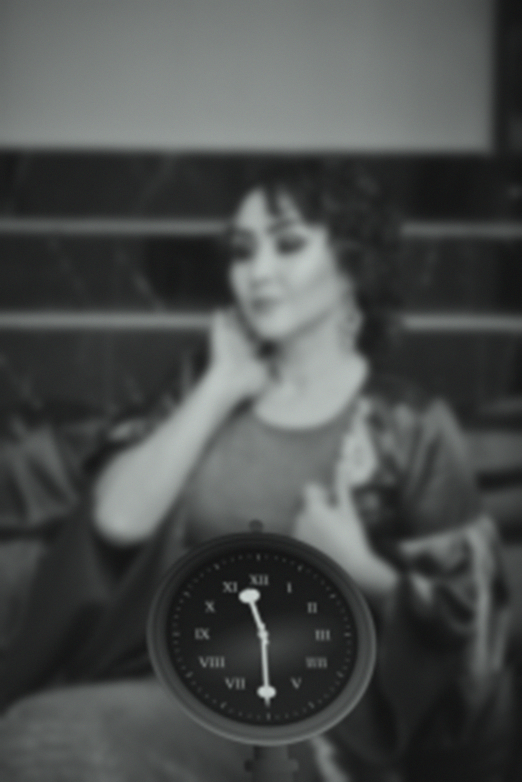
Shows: **11:30**
